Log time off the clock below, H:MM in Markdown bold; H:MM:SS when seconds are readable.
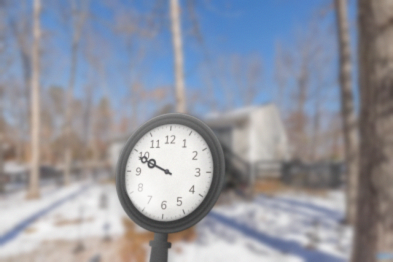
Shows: **9:49**
